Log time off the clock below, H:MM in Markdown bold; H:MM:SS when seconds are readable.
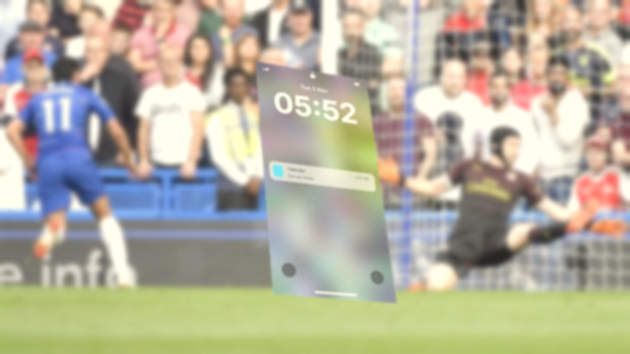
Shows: **5:52**
